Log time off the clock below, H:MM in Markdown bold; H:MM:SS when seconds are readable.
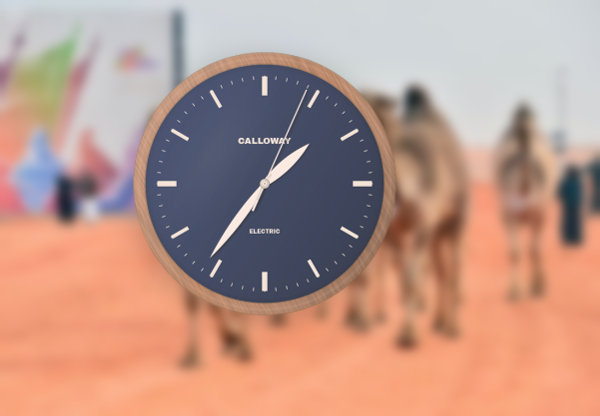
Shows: **1:36:04**
